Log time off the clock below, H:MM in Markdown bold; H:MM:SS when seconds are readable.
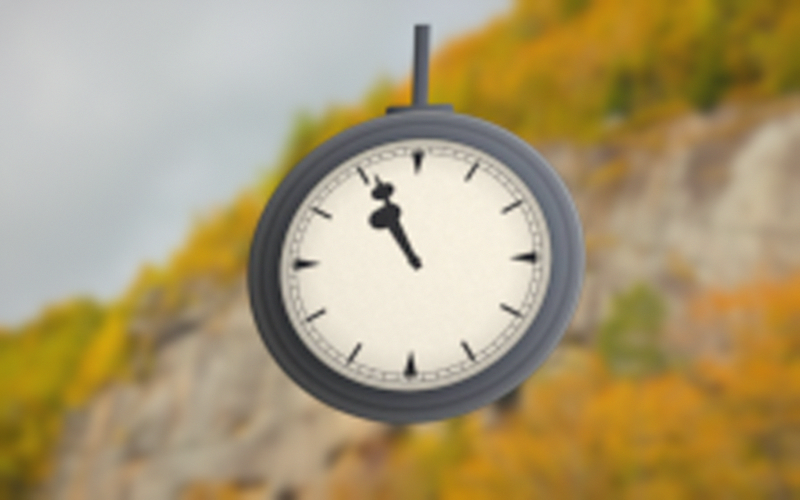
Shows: **10:56**
